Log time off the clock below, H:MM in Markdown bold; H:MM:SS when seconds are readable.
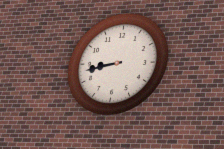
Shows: **8:43**
